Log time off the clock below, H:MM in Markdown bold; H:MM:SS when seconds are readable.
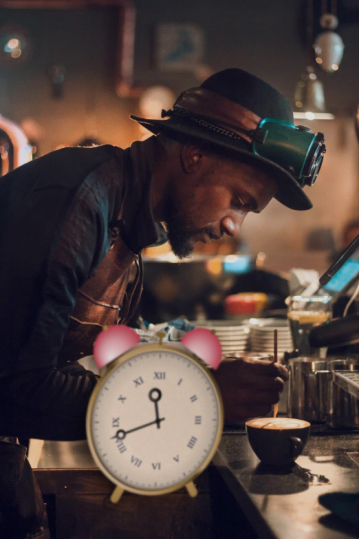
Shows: **11:42**
